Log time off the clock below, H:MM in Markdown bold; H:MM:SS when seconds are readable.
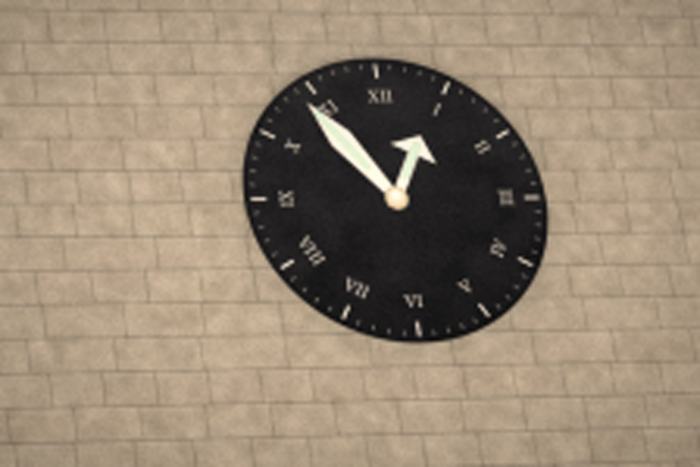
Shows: **12:54**
